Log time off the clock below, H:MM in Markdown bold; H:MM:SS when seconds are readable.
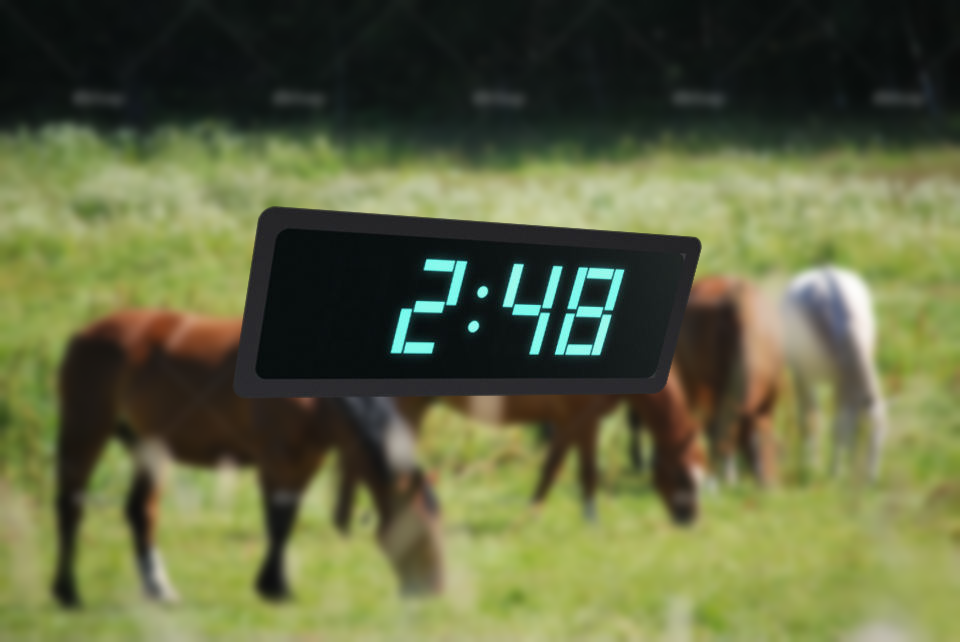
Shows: **2:48**
